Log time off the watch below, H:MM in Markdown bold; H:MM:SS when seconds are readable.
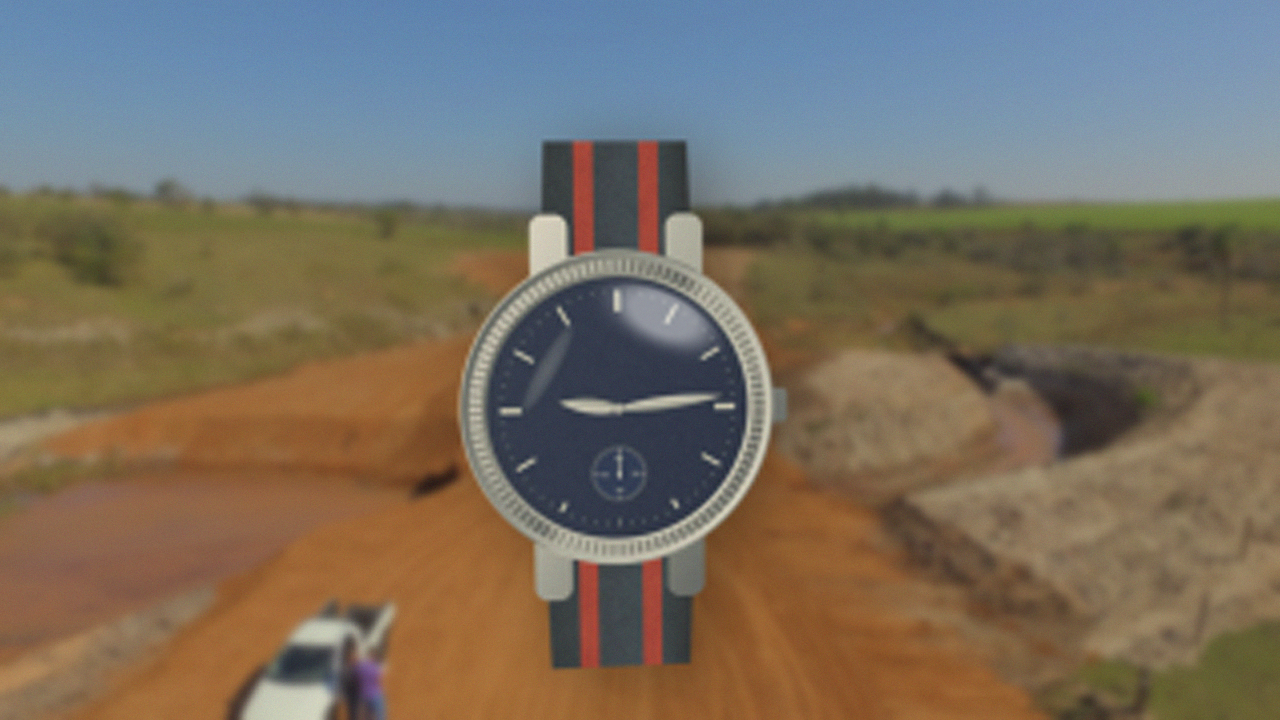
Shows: **9:14**
